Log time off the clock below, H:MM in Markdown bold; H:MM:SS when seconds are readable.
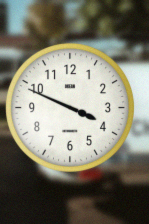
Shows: **3:49**
